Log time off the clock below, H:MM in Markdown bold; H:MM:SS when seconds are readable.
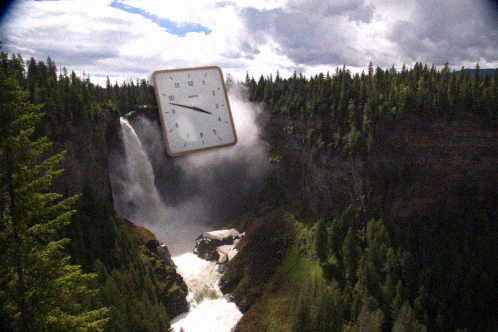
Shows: **3:48**
